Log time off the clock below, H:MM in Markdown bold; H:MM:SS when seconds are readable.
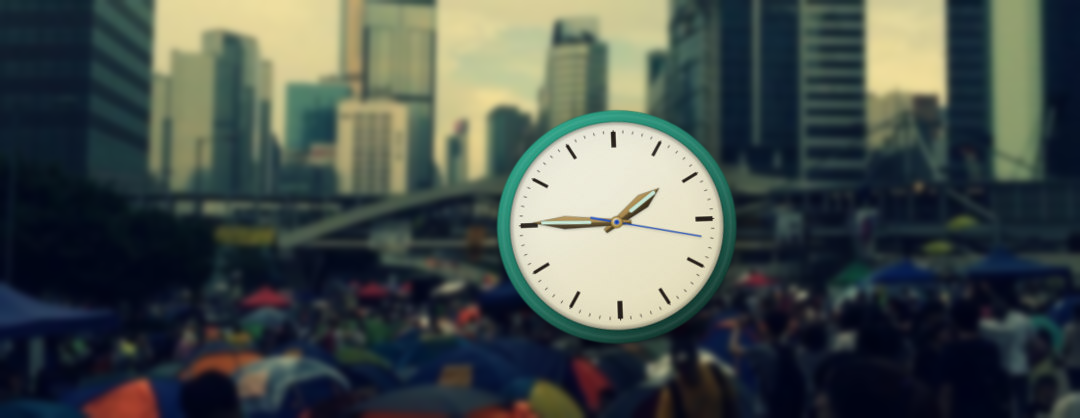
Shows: **1:45:17**
